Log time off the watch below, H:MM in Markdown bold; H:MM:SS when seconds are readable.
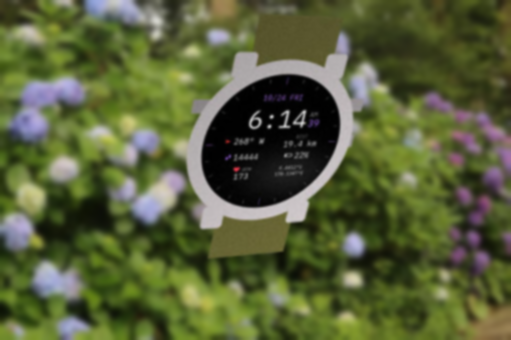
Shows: **6:14**
